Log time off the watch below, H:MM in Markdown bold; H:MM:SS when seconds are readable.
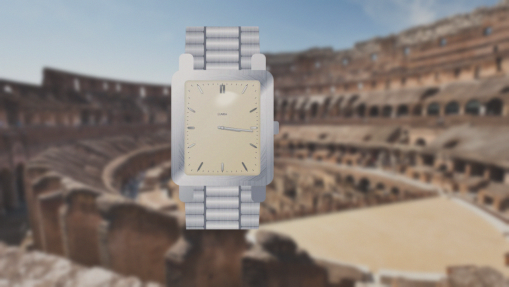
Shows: **3:16**
